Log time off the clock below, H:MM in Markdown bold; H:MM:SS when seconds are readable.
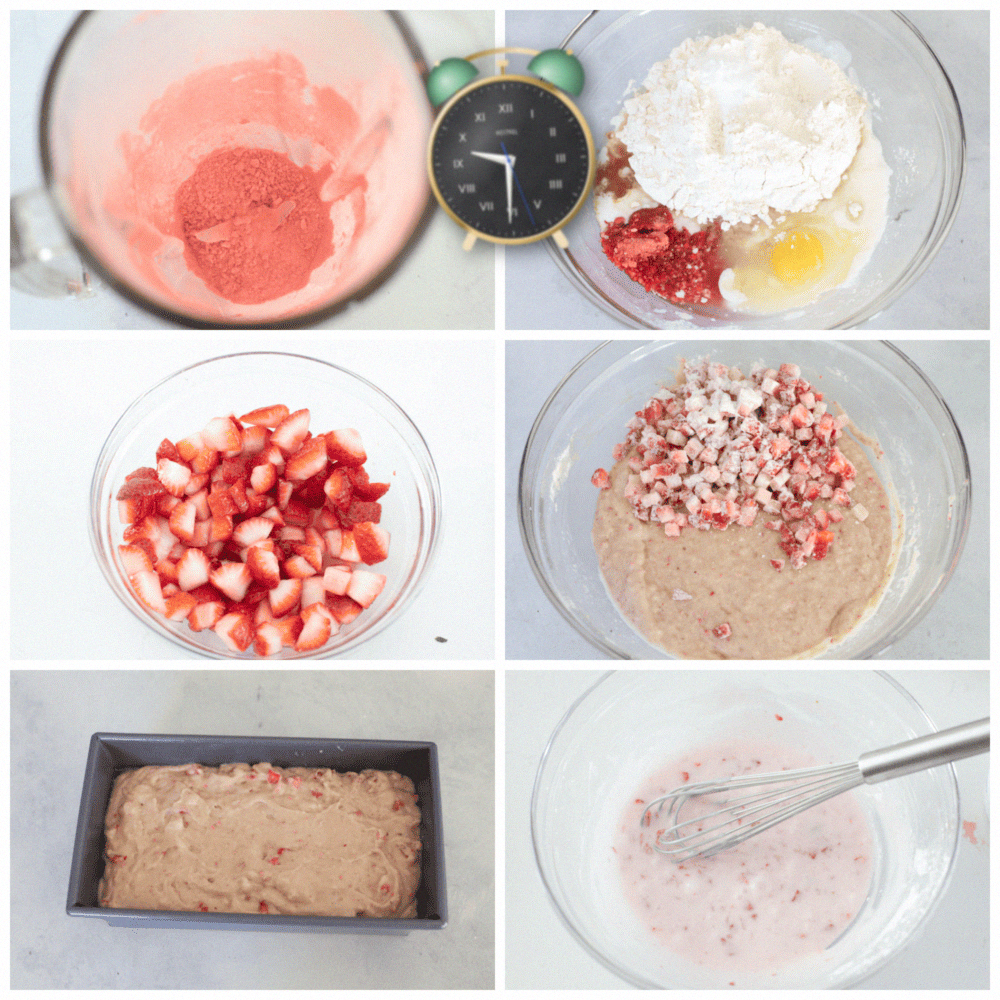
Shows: **9:30:27**
